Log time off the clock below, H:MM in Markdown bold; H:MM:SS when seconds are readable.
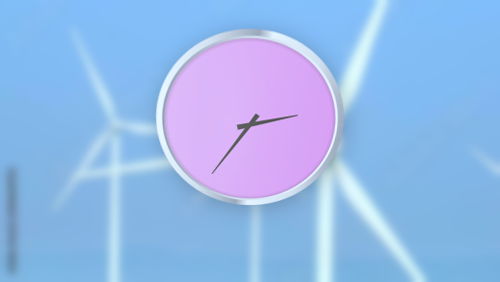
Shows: **2:36**
